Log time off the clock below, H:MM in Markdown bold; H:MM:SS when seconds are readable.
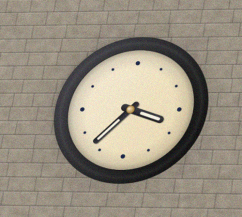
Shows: **3:37**
